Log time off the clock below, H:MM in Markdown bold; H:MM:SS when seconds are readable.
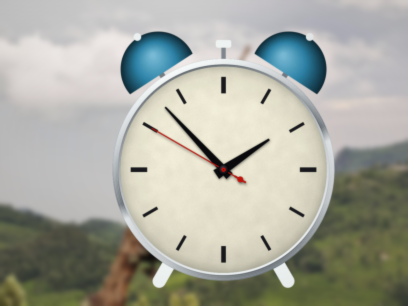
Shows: **1:52:50**
